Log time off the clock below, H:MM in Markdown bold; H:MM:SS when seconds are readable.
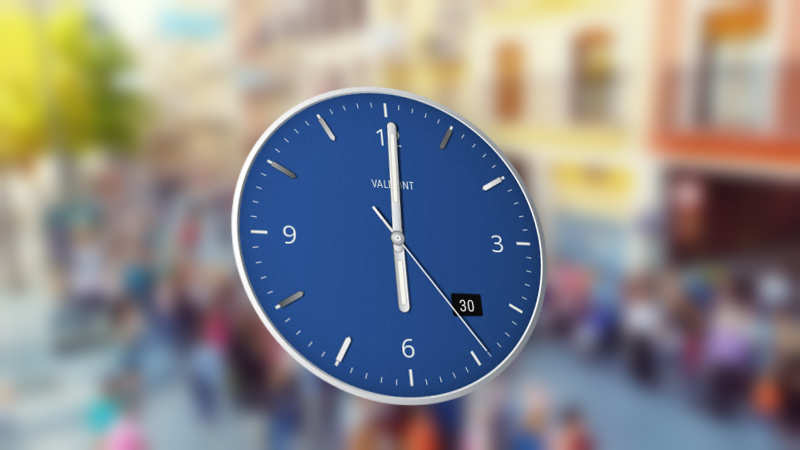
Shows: **6:00:24**
